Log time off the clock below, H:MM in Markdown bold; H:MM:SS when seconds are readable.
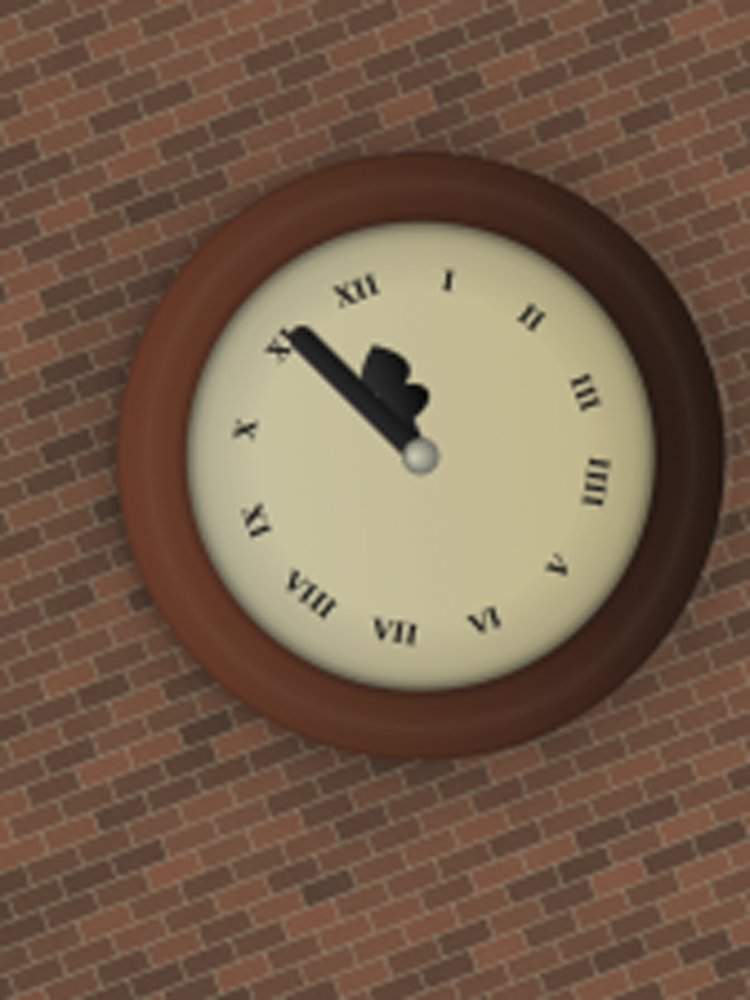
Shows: **11:56**
